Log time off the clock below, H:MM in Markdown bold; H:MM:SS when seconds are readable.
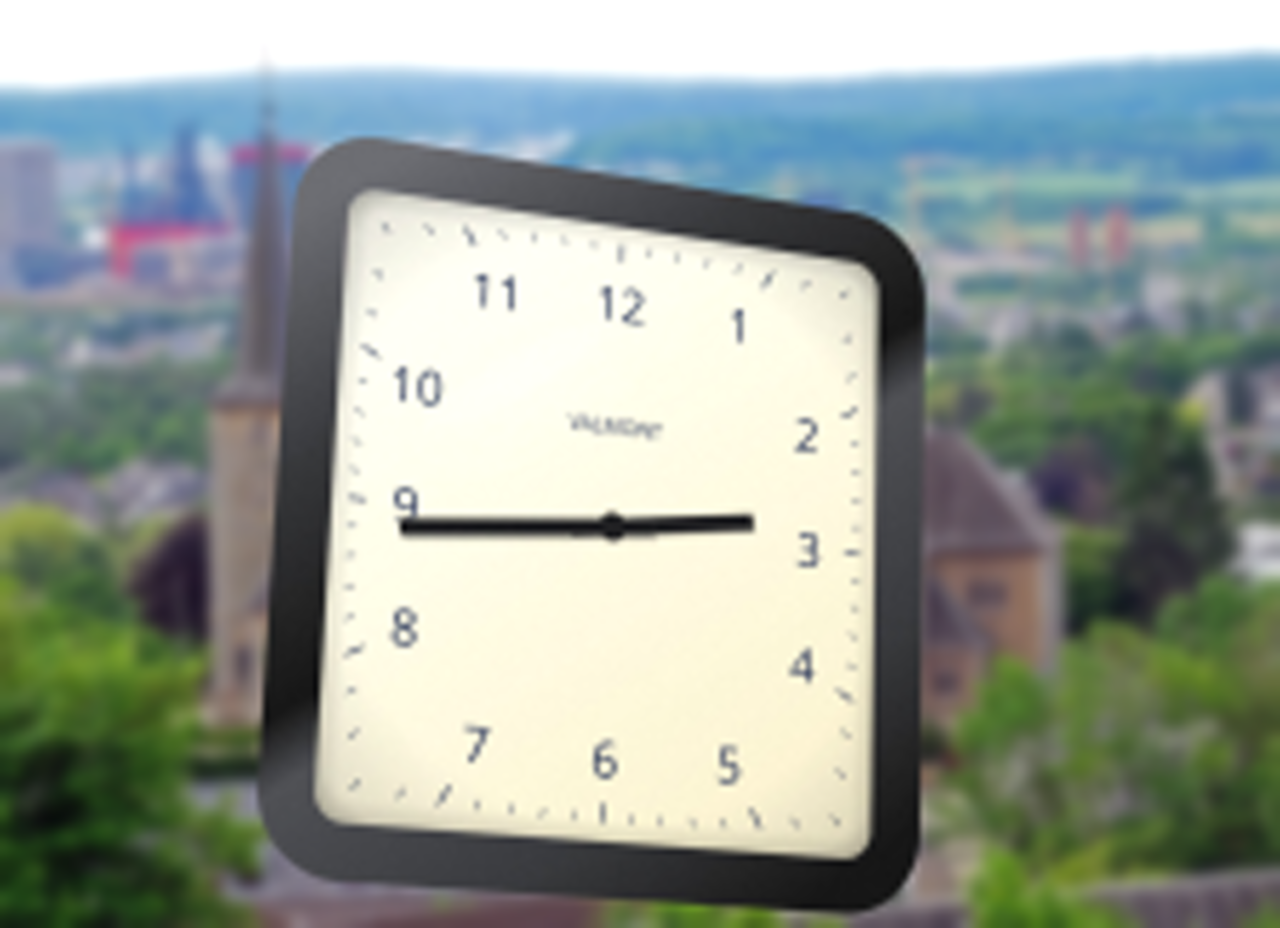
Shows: **2:44**
